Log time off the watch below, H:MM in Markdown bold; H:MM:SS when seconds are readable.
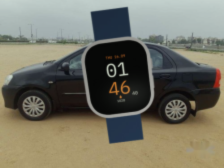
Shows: **1:46**
